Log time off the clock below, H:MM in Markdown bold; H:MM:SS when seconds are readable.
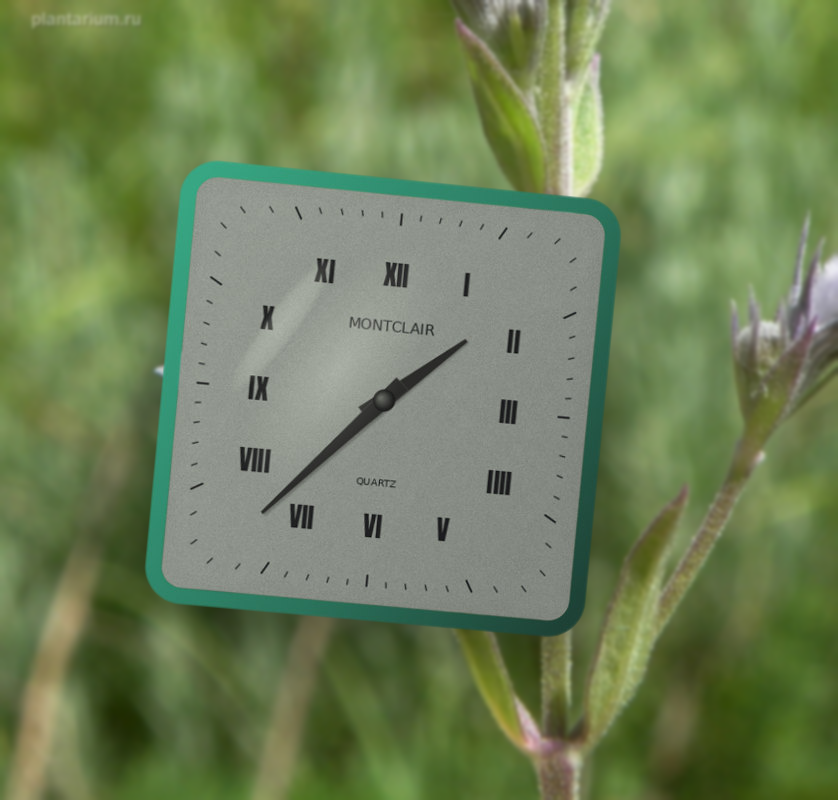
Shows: **1:37**
